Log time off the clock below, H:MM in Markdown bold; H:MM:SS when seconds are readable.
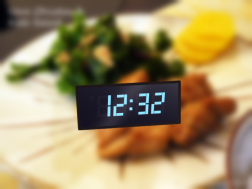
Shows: **12:32**
